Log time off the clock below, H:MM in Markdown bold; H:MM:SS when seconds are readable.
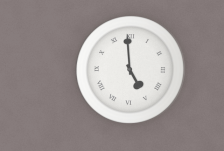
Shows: **4:59**
